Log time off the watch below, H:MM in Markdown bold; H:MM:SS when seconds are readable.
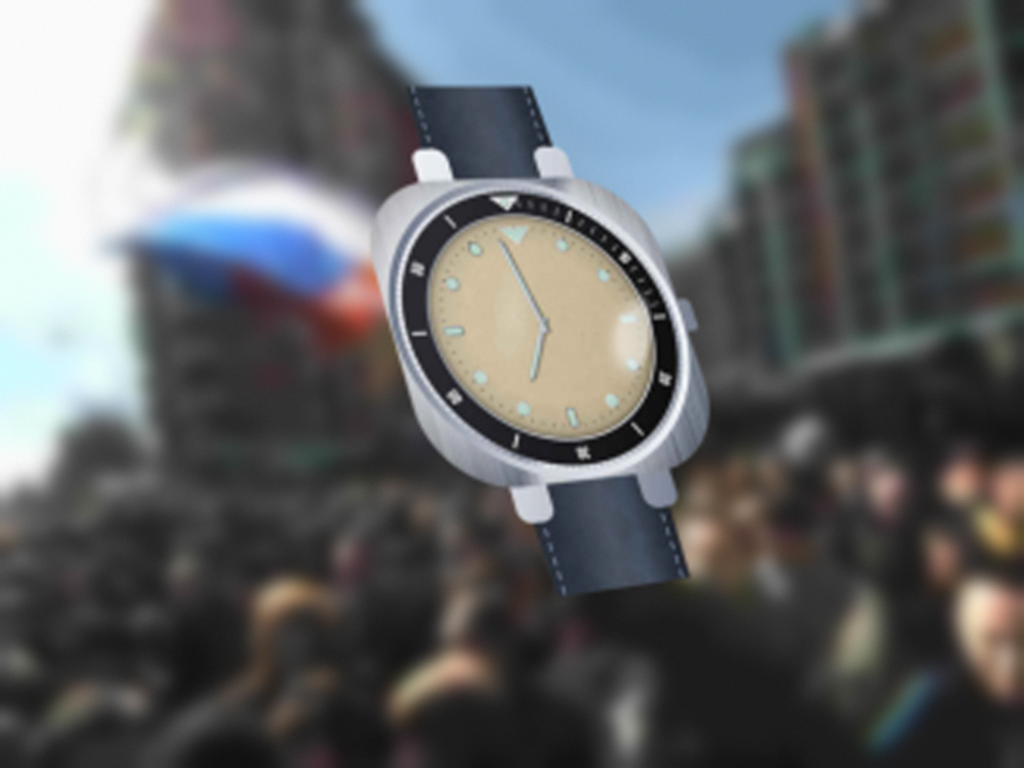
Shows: **6:58**
